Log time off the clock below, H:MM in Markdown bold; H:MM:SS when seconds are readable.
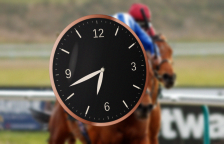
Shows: **6:42**
